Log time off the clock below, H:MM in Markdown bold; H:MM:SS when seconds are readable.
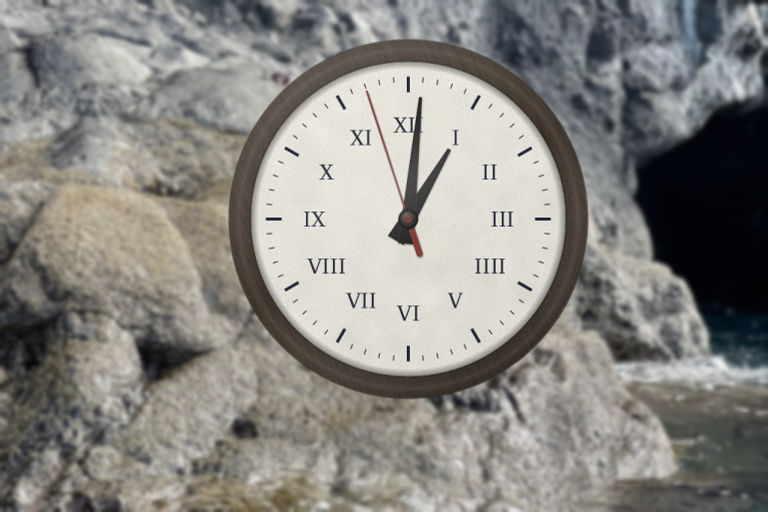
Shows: **1:00:57**
